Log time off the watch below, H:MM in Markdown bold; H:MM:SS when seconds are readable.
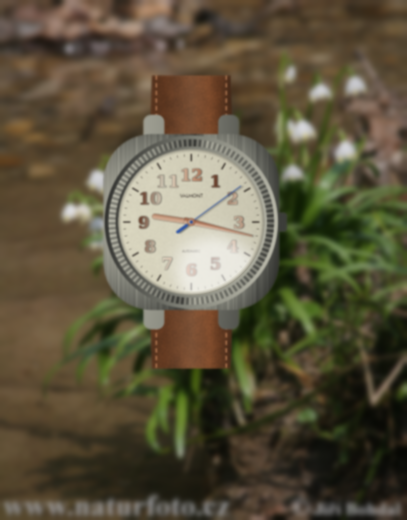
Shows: **9:17:09**
